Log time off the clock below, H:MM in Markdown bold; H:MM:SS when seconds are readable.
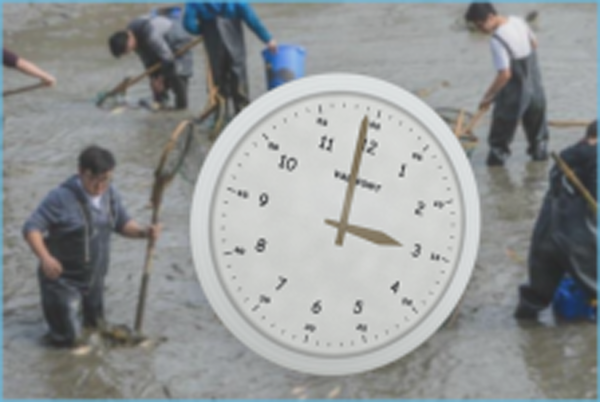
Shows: **2:59**
